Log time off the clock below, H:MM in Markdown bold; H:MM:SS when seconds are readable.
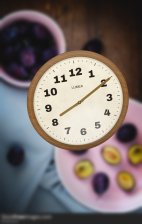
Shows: **8:10**
